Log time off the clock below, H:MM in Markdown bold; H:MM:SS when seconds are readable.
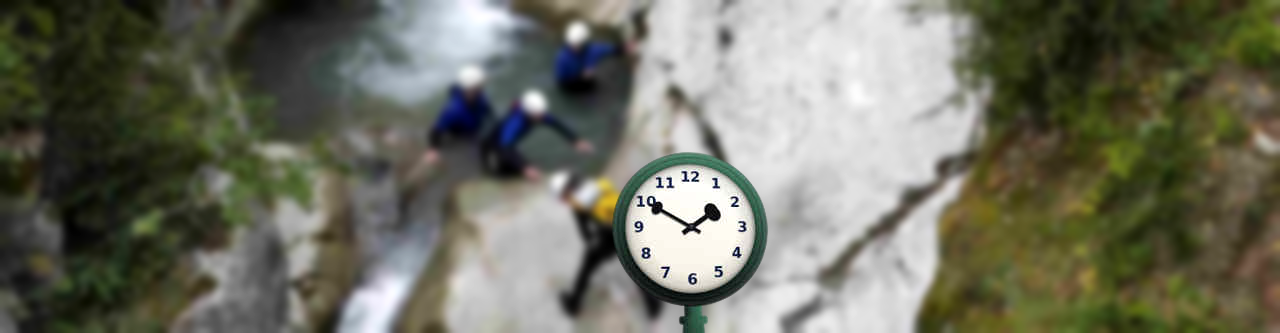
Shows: **1:50**
